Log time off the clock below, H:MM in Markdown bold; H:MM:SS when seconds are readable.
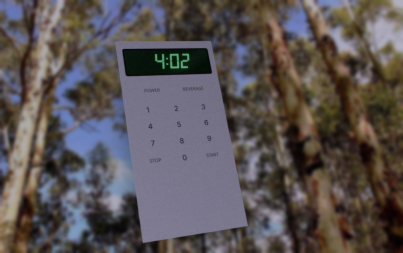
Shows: **4:02**
